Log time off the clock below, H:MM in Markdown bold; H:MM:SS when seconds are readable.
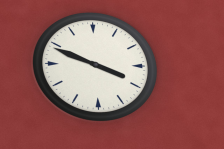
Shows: **3:49**
